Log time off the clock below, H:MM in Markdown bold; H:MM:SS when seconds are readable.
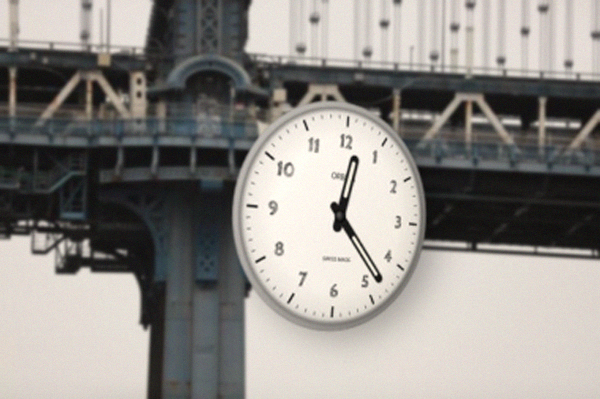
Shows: **12:23**
